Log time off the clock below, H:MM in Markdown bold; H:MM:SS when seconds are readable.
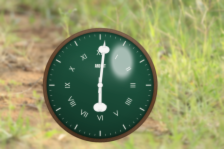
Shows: **6:01**
